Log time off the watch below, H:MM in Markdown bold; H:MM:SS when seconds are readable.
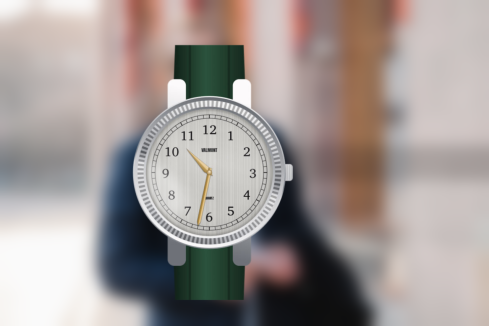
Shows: **10:32**
